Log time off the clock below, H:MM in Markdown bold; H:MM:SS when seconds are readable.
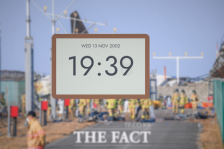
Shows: **19:39**
